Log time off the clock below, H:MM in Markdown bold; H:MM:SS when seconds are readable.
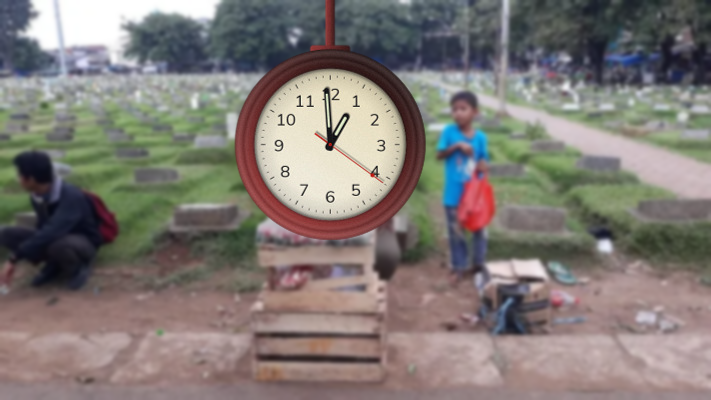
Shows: **12:59:21**
